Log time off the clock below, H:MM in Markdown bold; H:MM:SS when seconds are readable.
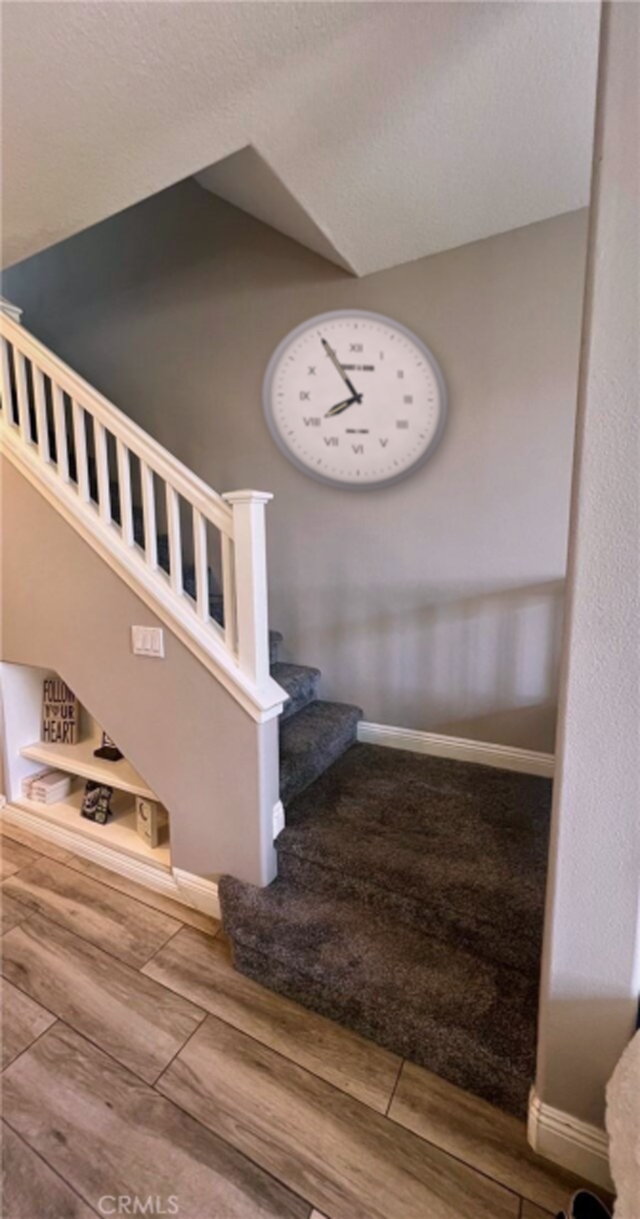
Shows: **7:55**
